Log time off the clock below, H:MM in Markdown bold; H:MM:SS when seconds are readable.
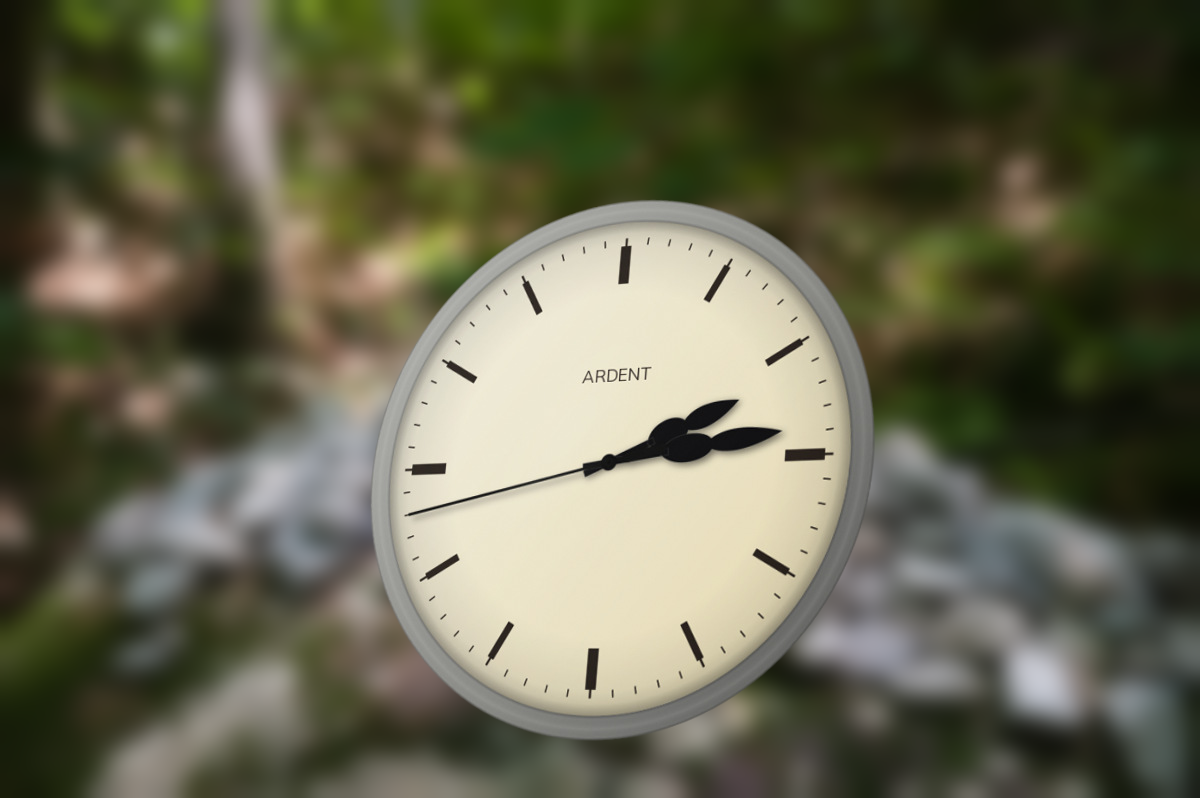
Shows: **2:13:43**
